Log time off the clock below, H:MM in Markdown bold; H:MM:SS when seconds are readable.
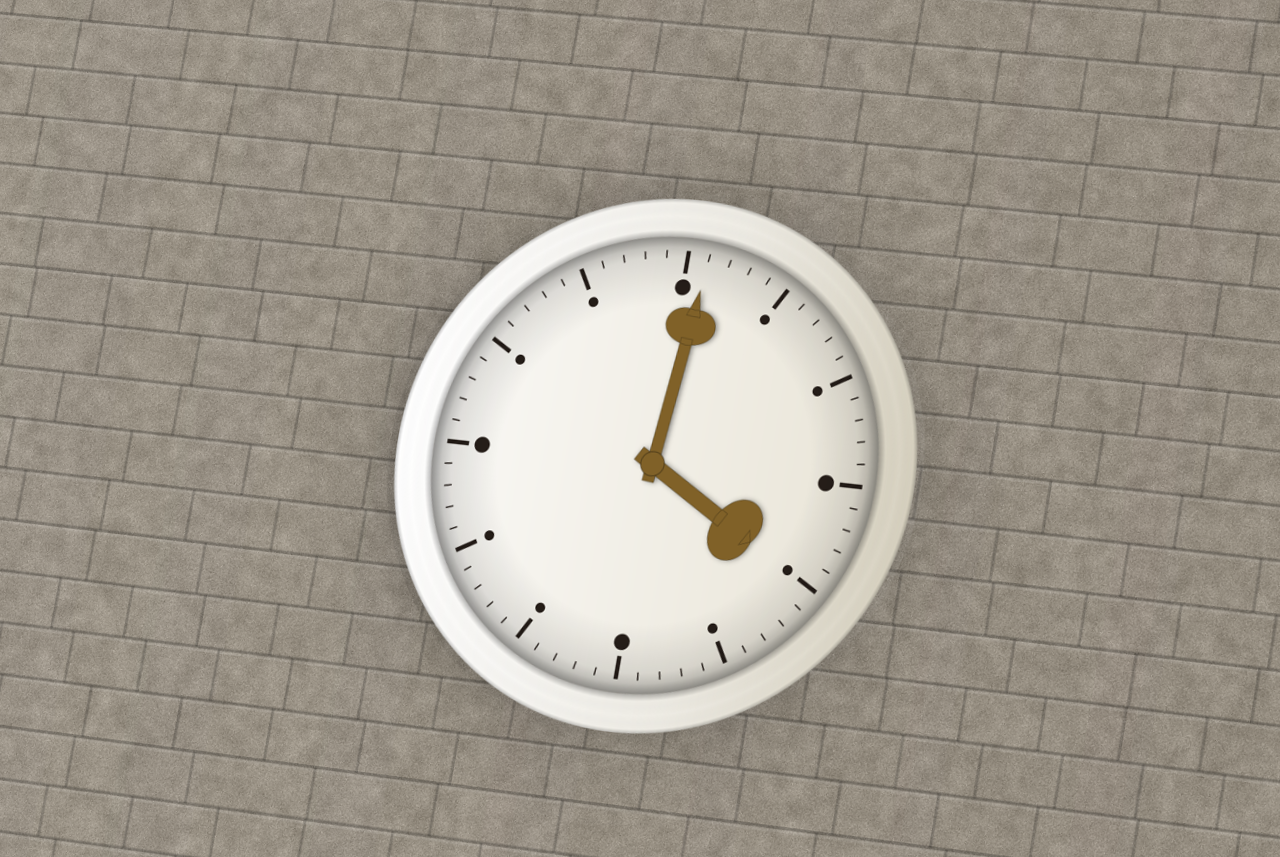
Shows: **4:01**
